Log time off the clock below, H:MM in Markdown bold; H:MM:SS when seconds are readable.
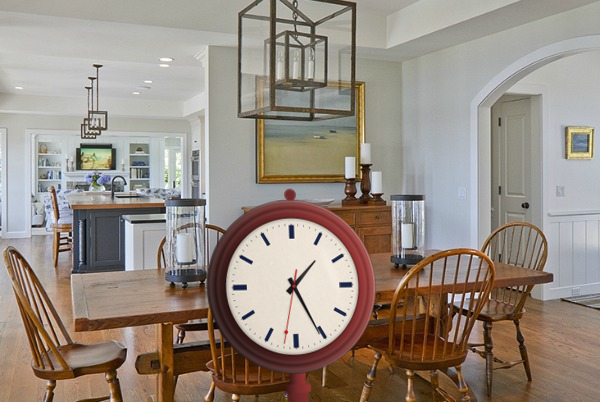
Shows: **1:25:32**
